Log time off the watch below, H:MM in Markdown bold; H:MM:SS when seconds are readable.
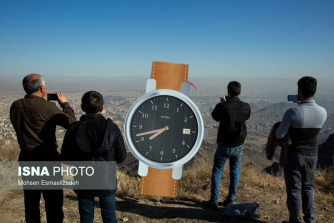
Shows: **7:42**
